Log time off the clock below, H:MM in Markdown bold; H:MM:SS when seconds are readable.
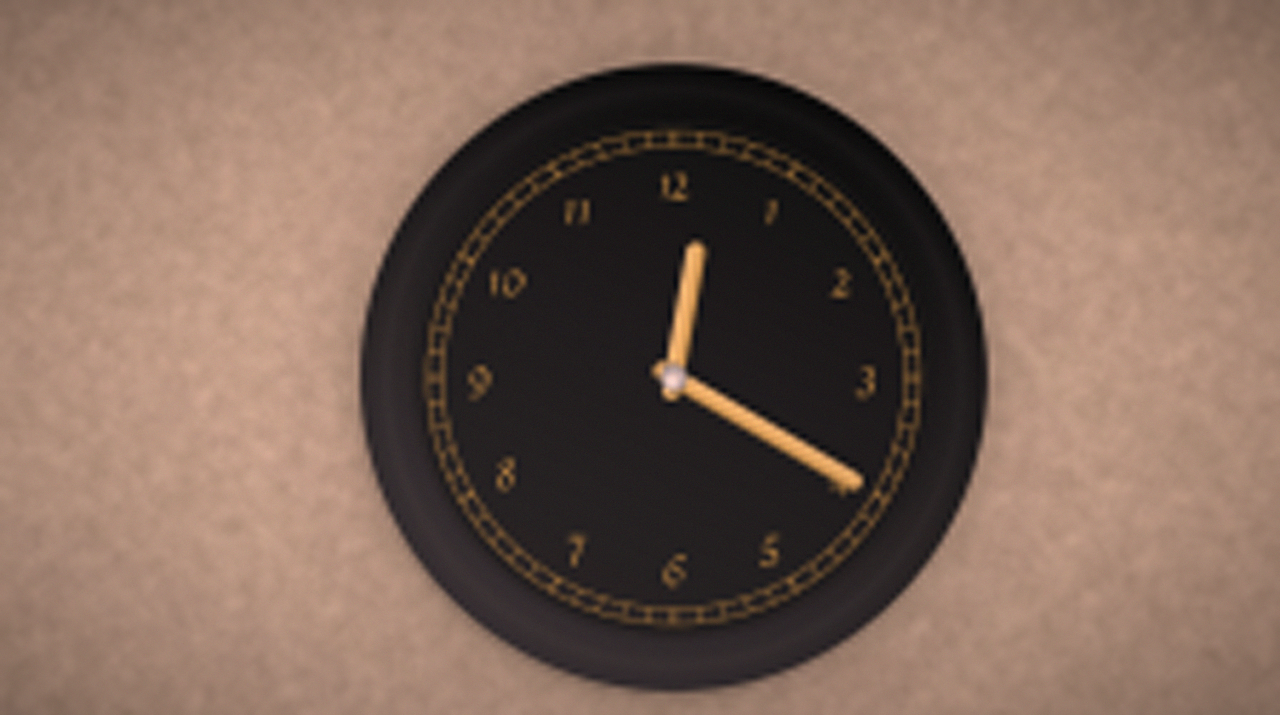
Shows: **12:20**
